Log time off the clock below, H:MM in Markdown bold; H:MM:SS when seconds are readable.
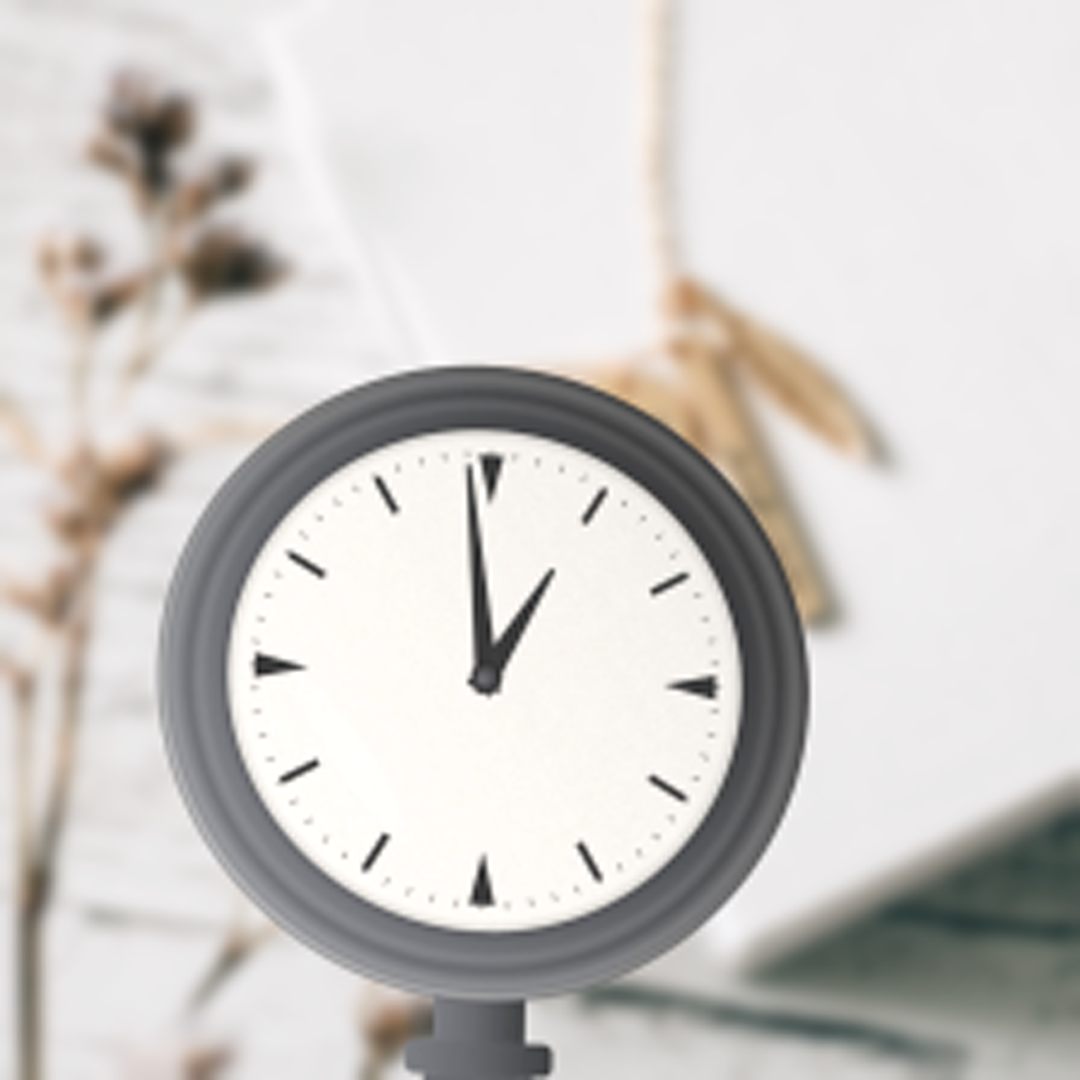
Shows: **12:59**
